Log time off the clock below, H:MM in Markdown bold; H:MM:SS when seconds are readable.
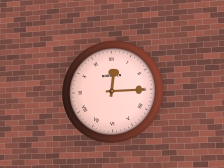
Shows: **12:15**
